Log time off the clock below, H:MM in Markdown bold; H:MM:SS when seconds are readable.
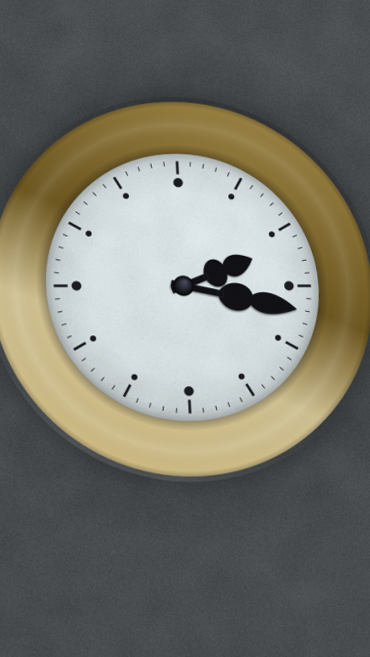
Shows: **2:17**
